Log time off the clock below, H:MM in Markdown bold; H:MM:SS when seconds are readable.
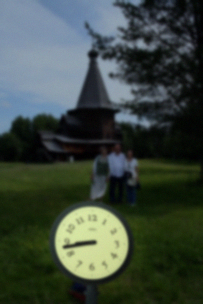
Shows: **8:43**
